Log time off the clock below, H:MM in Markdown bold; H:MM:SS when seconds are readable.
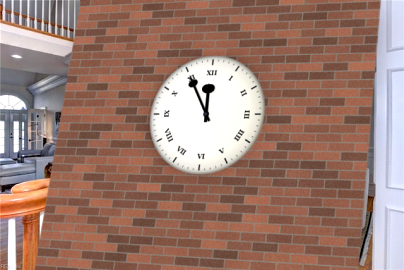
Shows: **11:55**
